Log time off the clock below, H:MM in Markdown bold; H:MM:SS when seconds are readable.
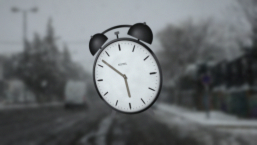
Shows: **5:52**
